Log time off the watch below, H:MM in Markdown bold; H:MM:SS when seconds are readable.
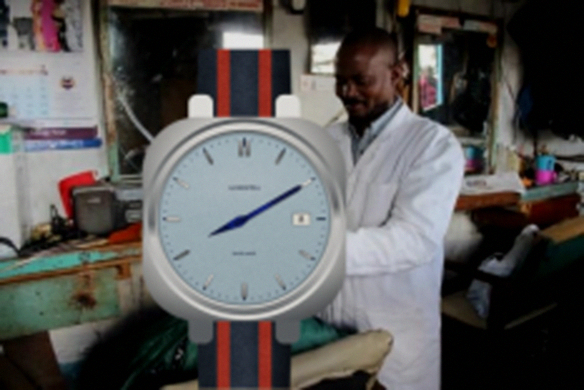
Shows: **8:10**
